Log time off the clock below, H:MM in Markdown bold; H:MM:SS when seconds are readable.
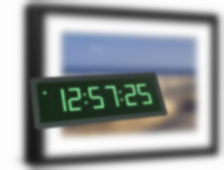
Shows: **12:57:25**
